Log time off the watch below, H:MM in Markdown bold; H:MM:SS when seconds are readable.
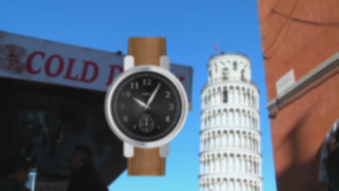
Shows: **10:05**
